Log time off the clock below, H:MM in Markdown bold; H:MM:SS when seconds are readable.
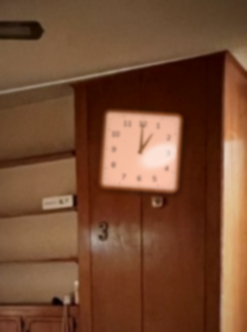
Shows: **1:00**
